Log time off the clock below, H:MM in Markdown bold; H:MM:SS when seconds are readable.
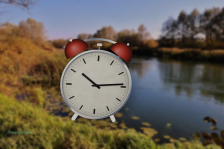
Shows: **10:14**
